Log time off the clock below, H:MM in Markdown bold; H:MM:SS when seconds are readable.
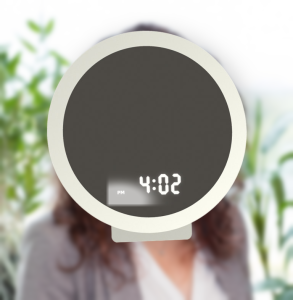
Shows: **4:02**
